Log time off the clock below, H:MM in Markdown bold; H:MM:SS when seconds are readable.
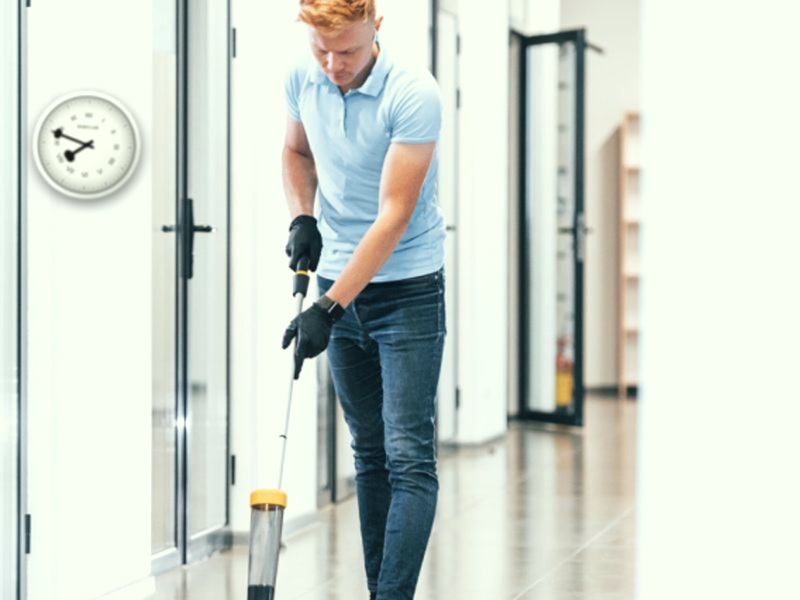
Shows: **7:48**
